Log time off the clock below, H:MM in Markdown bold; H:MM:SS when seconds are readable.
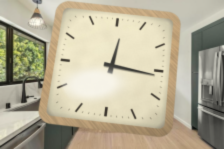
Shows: **12:16**
